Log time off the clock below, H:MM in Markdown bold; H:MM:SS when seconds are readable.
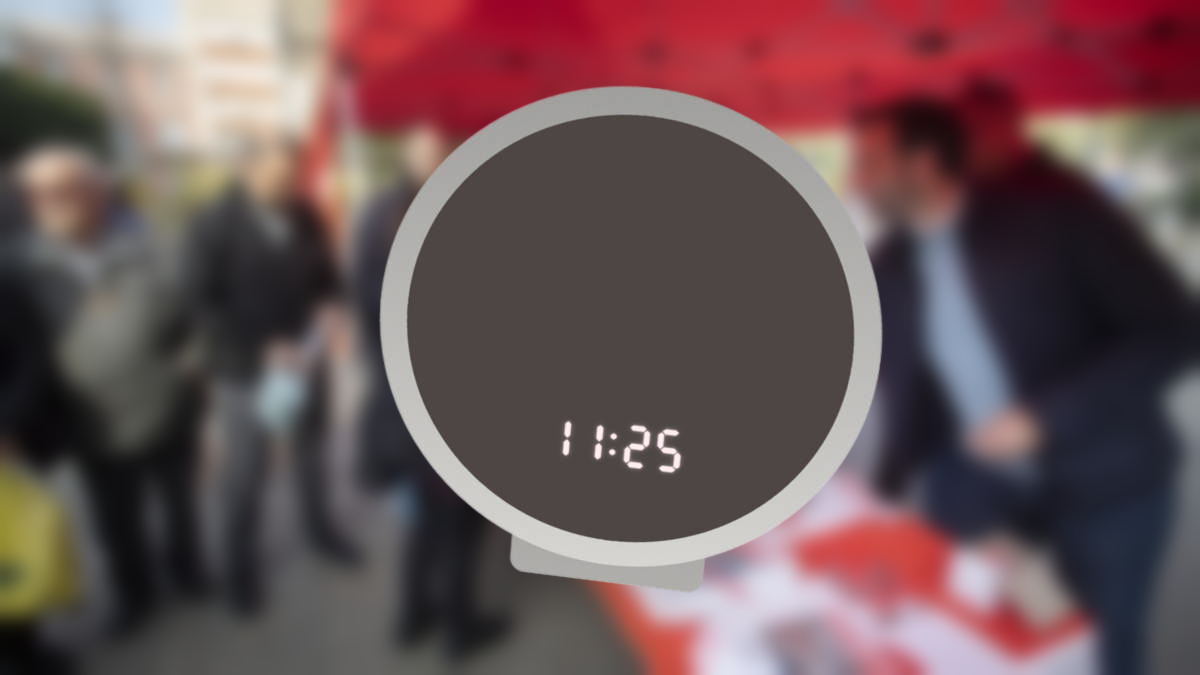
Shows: **11:25**
